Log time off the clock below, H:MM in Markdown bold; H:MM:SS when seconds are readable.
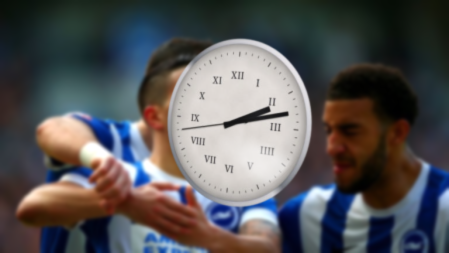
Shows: **2:12:43**
